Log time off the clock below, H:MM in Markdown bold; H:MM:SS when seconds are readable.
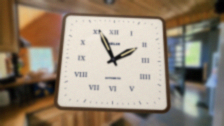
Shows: **1:56**
